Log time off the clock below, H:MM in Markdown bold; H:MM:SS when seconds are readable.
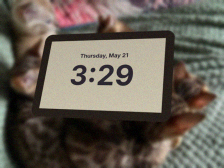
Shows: **3:29**
